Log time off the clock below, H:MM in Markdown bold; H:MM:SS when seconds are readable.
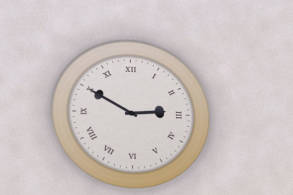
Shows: **2:50**
